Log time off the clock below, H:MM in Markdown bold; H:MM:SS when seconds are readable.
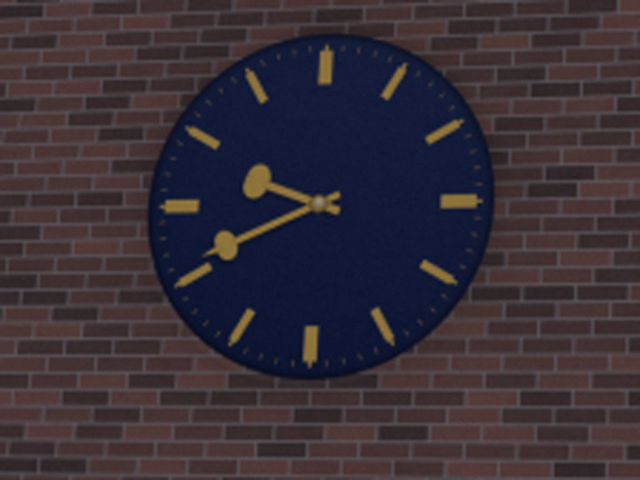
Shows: **9:41**
